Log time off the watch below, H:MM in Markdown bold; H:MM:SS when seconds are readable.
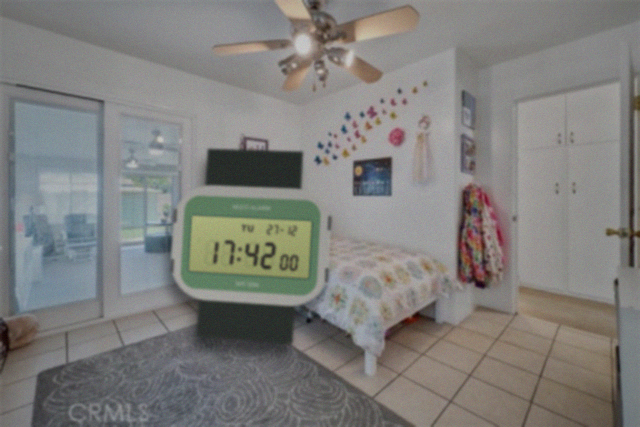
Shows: **17:42:00**
